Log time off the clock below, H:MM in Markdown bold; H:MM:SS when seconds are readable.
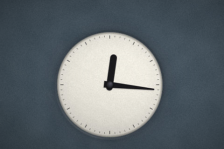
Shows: **12:16**
